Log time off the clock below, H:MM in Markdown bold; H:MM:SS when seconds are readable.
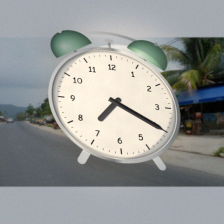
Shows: **7:20**
